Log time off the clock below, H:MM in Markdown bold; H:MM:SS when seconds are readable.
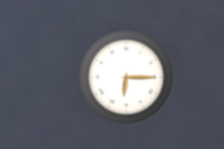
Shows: **6:15**
